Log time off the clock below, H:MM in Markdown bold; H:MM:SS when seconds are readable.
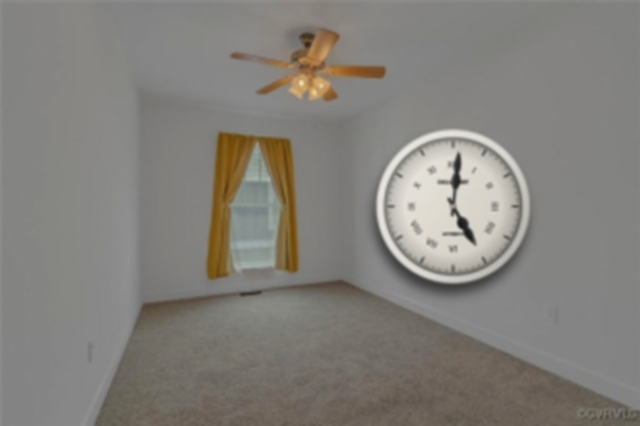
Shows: **5:01**
